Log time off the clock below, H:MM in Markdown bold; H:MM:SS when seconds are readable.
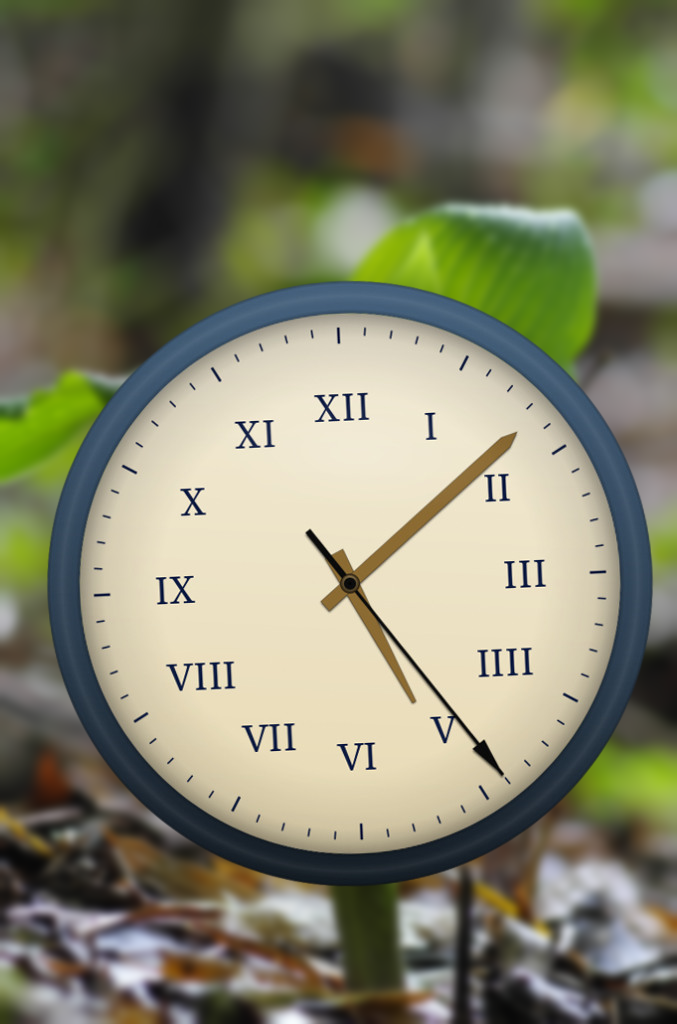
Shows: **5:08:24**
